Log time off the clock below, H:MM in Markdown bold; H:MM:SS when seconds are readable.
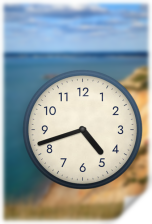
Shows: **4:42**
